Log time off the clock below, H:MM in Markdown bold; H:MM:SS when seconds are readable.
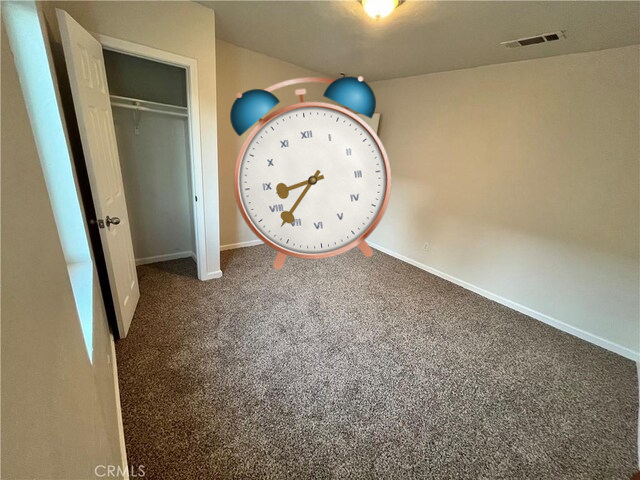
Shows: **8:37**
